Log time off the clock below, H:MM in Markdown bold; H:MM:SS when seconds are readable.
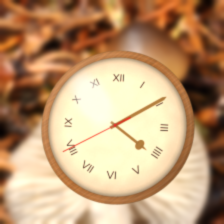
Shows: **4:09:40**
